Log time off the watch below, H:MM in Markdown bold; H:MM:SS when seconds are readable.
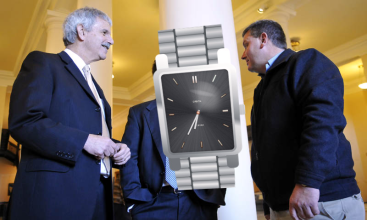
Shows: **6:35**
